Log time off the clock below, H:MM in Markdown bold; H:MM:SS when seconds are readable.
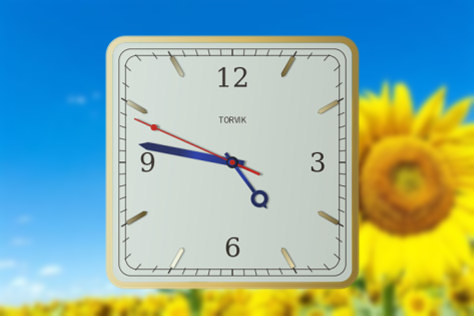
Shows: **4:46:49**
